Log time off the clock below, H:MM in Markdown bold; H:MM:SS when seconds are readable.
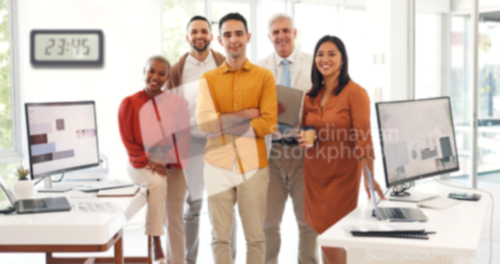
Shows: **23:45**
